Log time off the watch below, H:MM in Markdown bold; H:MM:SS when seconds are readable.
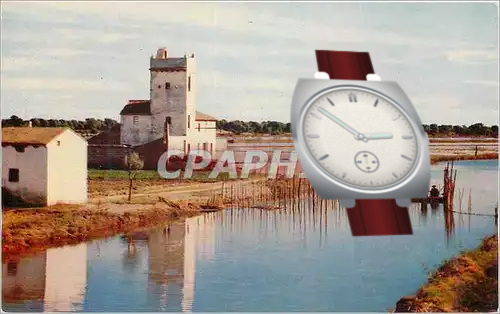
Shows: **2:52**
